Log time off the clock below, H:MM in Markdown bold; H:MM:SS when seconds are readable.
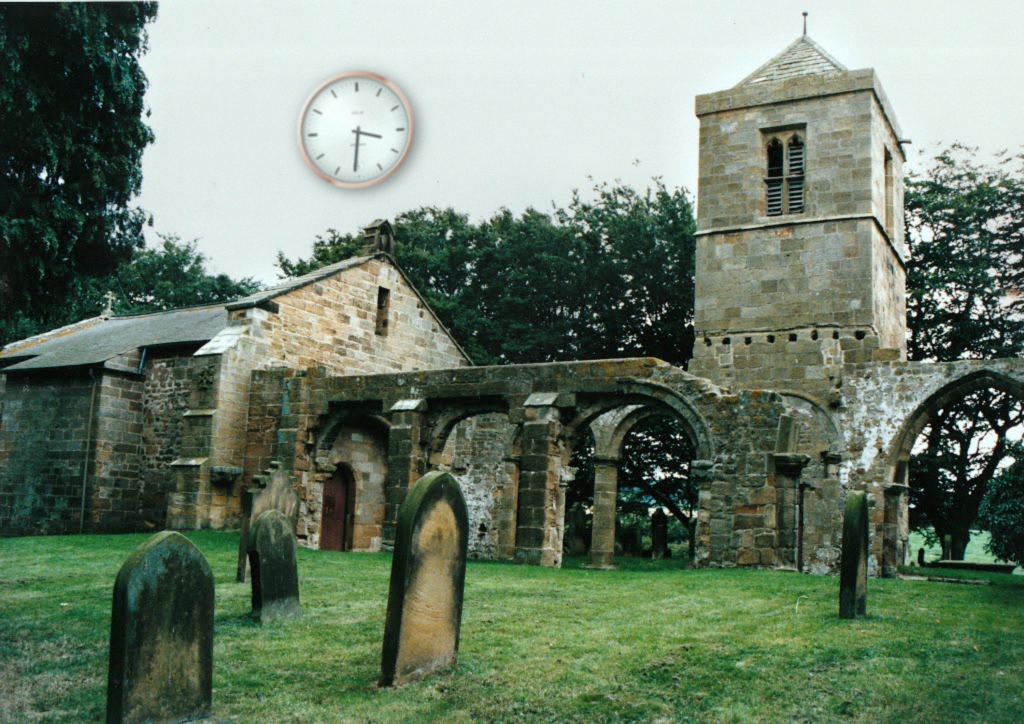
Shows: **3:31**
